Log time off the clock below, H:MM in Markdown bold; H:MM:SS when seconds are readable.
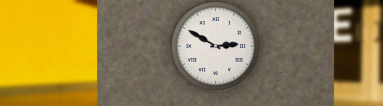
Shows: **2:50**
